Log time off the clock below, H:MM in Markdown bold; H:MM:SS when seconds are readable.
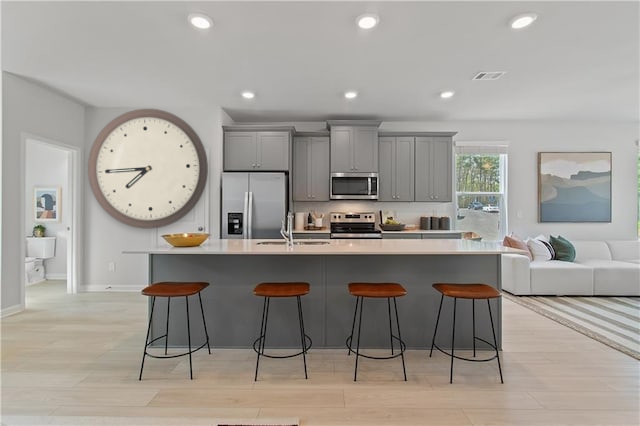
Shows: **7:45**
